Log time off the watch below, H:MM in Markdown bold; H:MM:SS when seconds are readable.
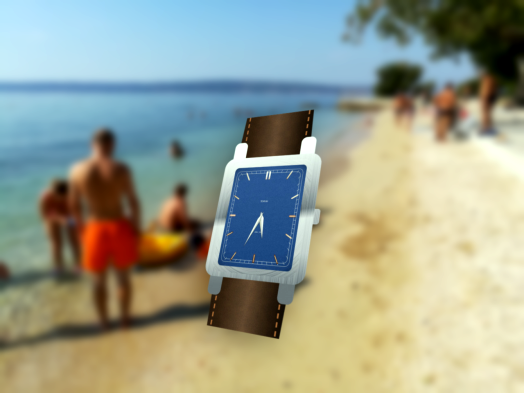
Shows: **5:34**
